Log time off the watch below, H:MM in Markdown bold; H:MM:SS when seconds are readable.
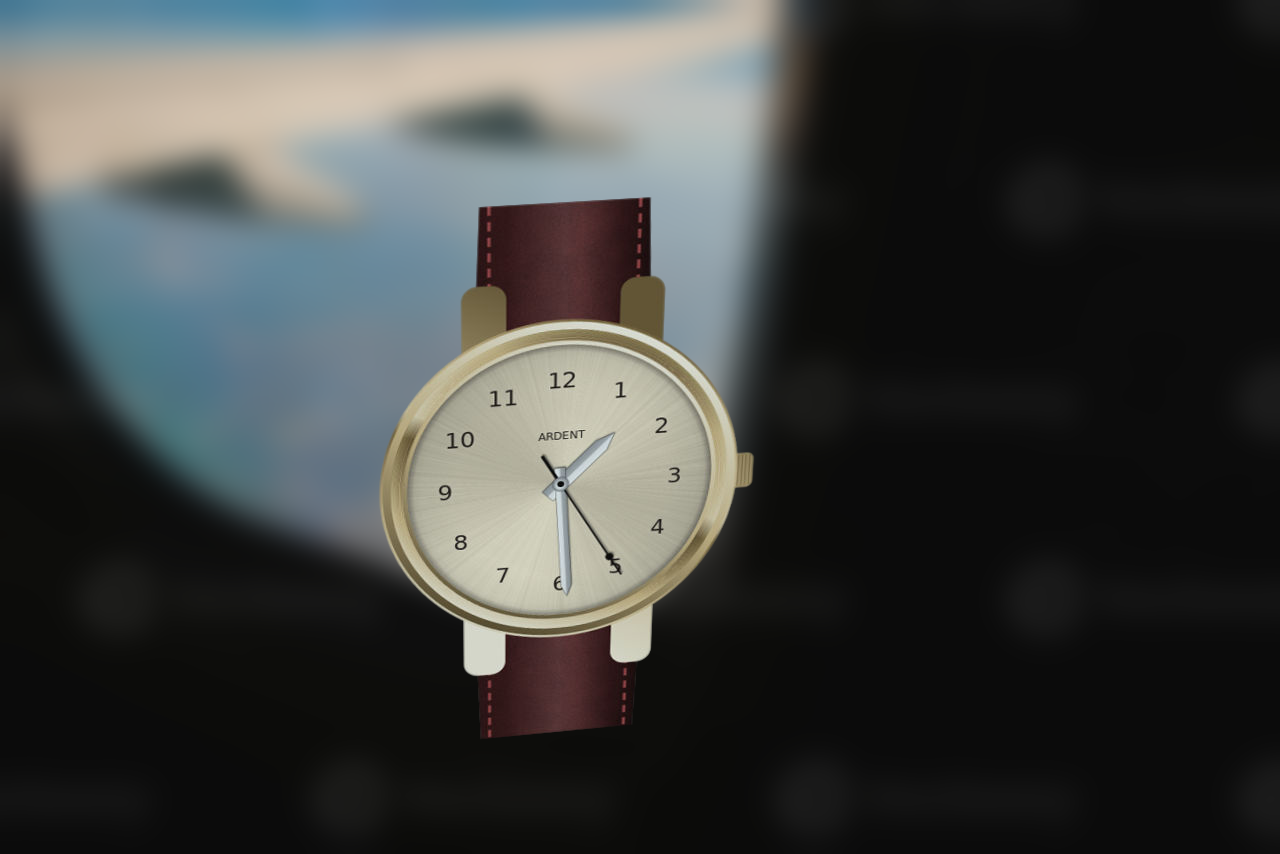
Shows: **1:29:25**
